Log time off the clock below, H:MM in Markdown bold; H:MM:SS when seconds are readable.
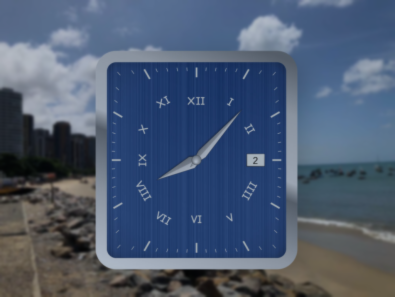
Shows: **8:07**
